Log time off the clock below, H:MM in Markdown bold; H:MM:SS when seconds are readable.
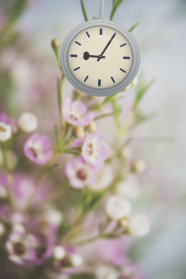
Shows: **9:05**
